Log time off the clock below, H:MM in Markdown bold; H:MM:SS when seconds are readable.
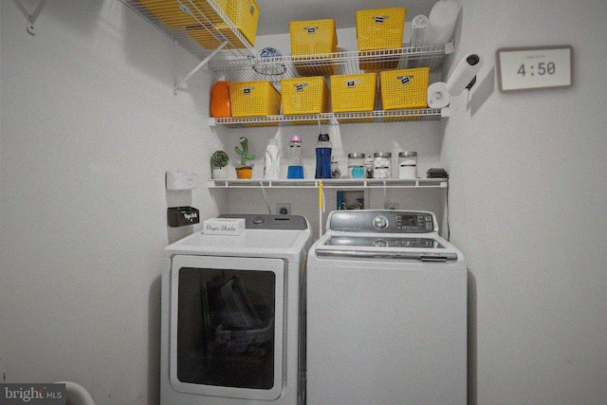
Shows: **4:50**
